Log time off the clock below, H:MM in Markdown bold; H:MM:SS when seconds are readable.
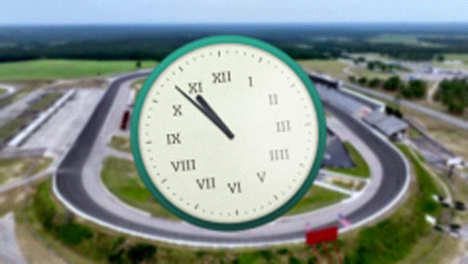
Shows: **10:53**
